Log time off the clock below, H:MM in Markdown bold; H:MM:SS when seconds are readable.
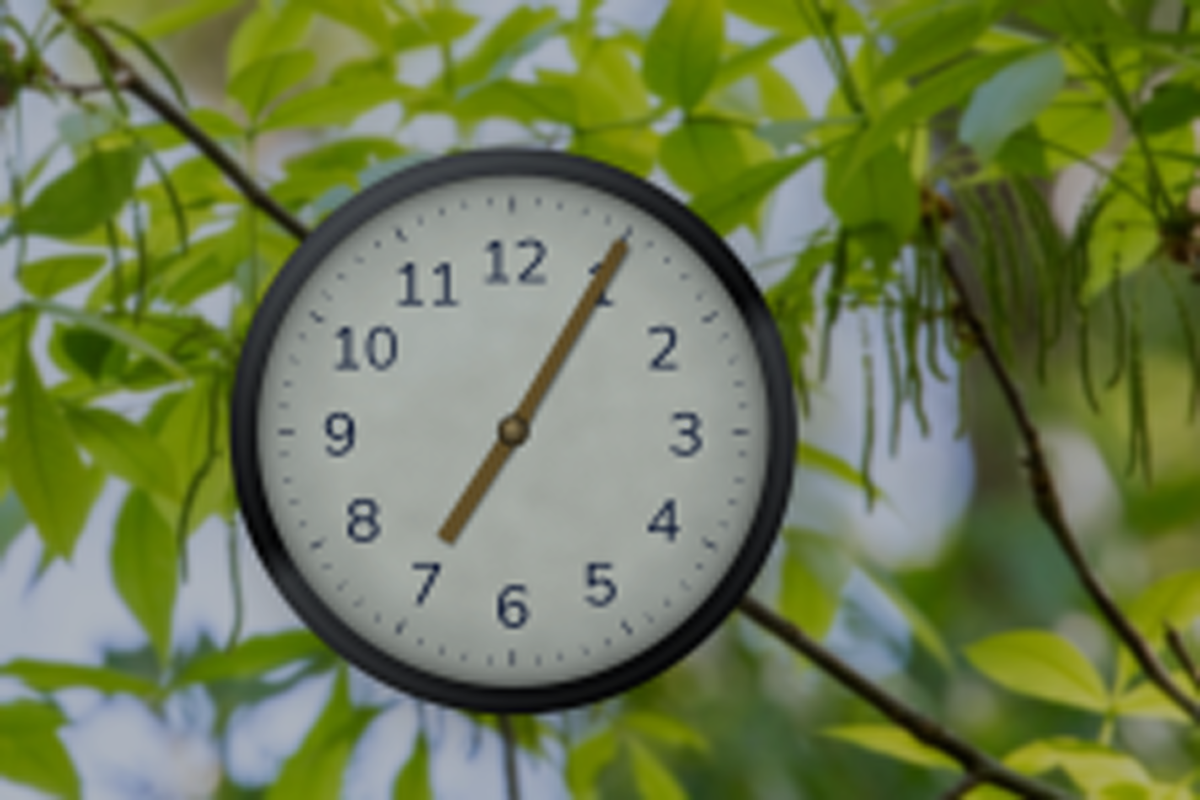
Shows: **7:05**
